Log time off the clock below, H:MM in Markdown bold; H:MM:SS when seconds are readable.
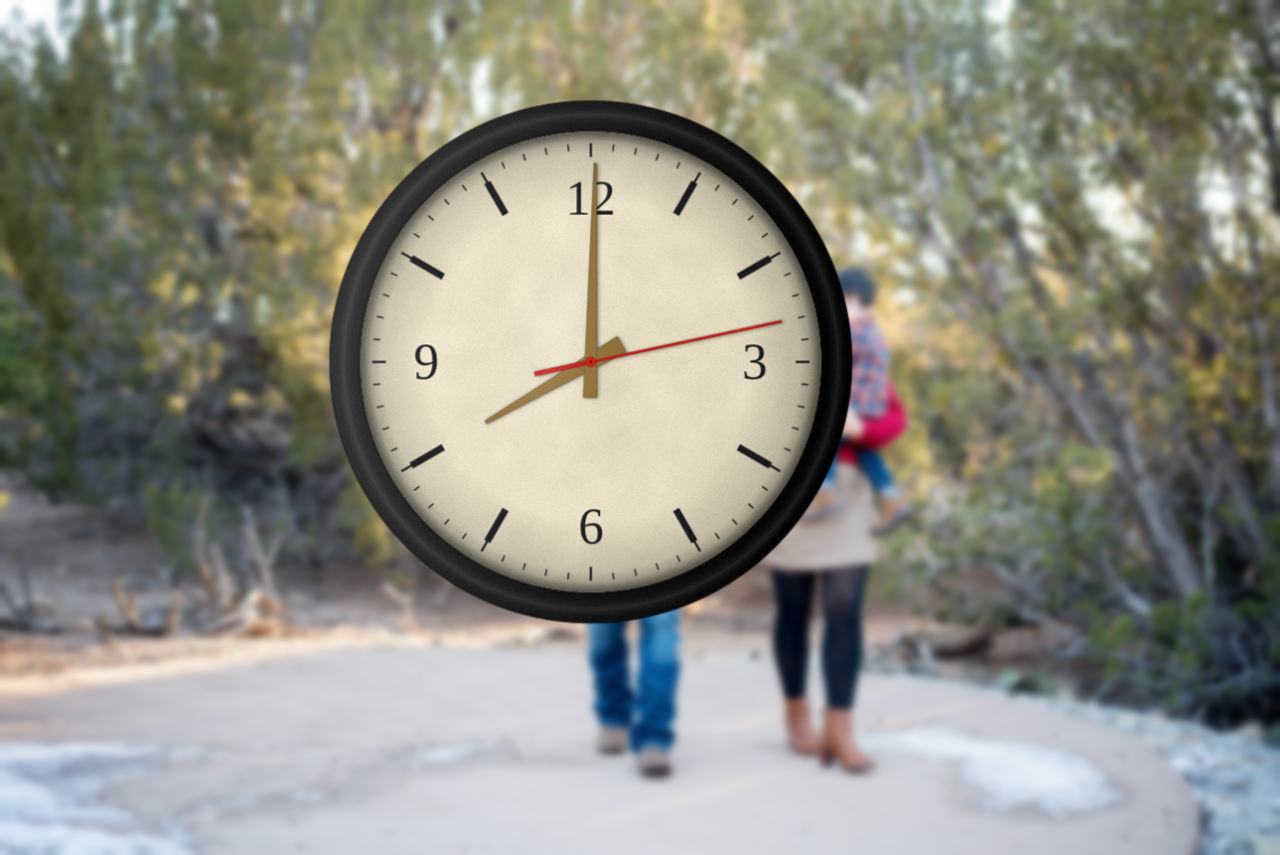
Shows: **8:00:13**
